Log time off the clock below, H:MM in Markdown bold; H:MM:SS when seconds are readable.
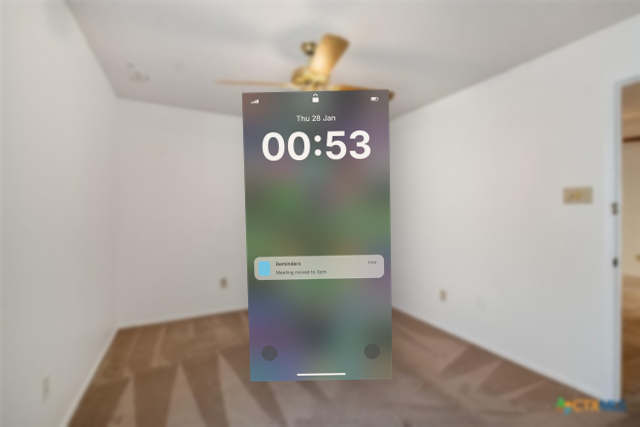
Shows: **0:53**
